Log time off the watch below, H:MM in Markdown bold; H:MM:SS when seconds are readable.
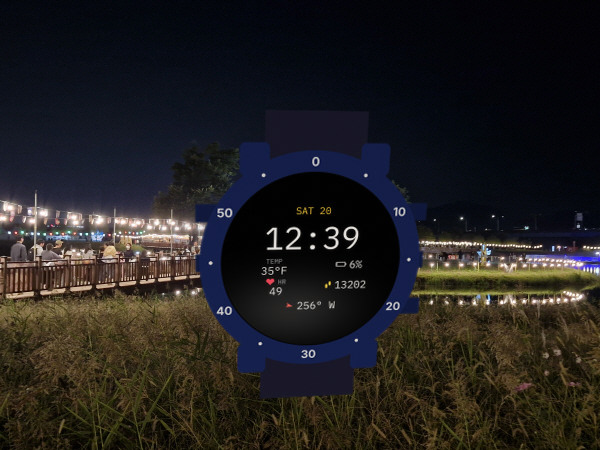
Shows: **12:39**
